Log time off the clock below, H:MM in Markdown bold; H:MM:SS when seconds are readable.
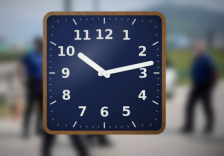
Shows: **10:13**
